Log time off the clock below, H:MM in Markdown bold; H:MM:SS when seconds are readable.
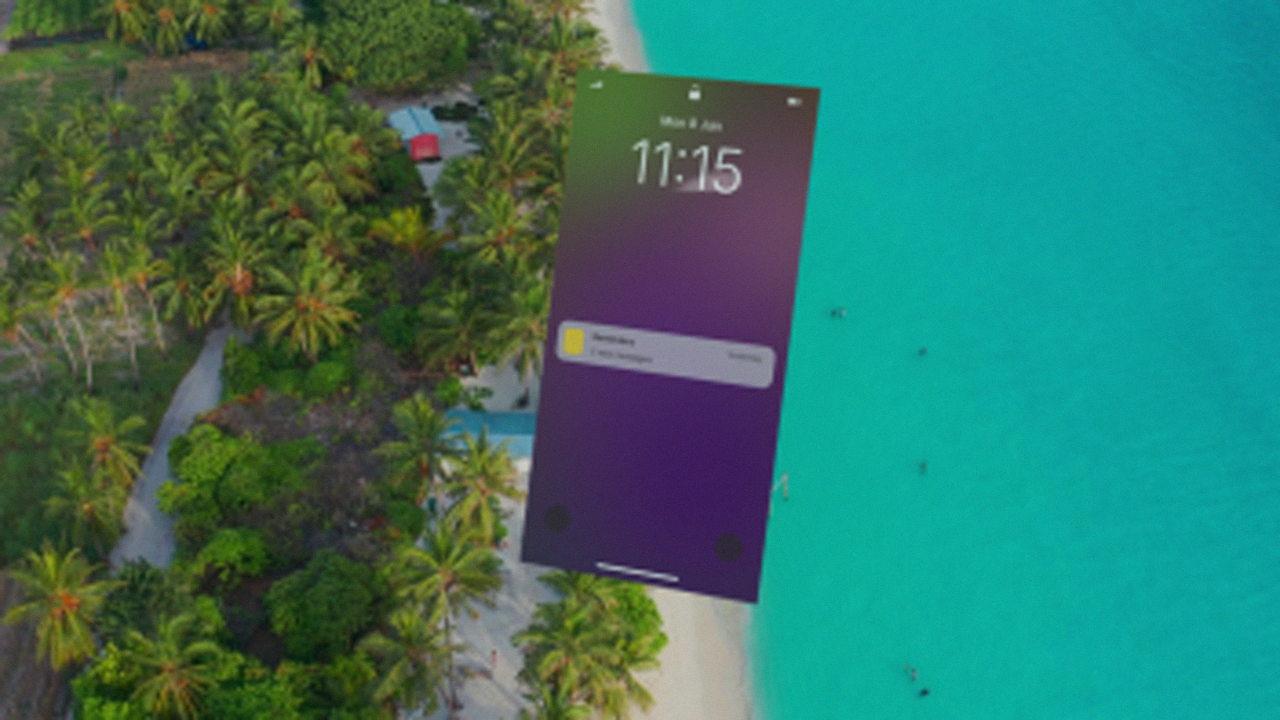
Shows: **11:15**
